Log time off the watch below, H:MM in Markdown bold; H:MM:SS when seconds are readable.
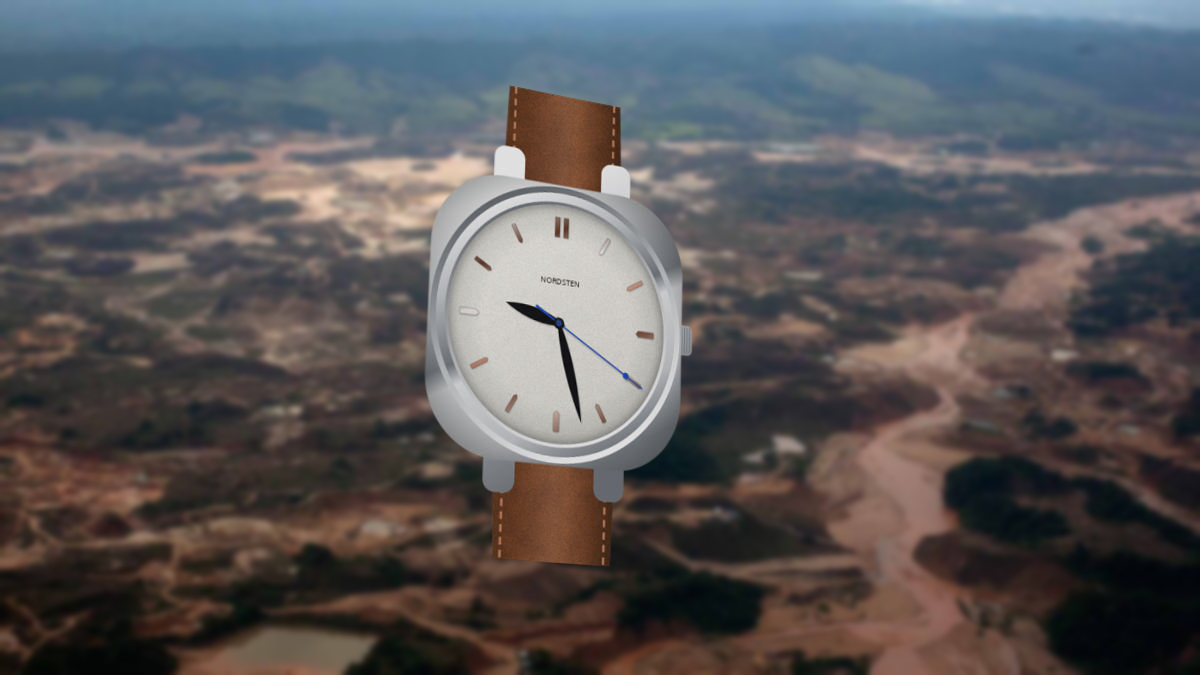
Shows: **9:27:20**
